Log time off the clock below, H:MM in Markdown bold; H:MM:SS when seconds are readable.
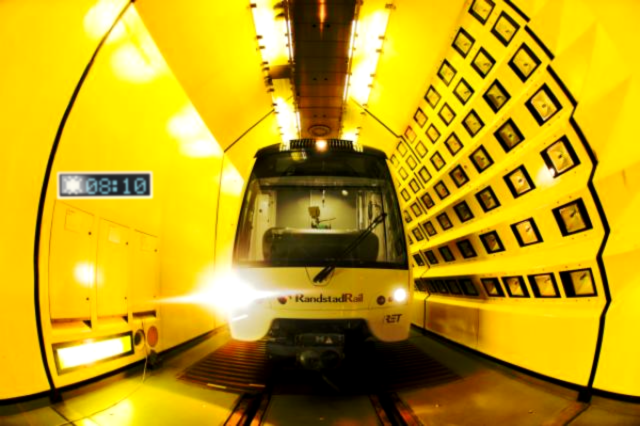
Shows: **8:10**
